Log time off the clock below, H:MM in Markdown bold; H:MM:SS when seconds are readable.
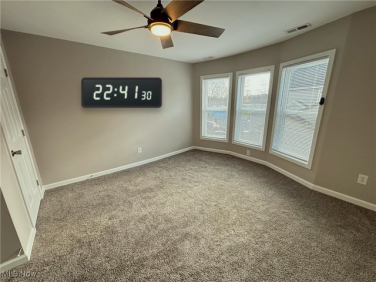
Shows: **22:41:30**
